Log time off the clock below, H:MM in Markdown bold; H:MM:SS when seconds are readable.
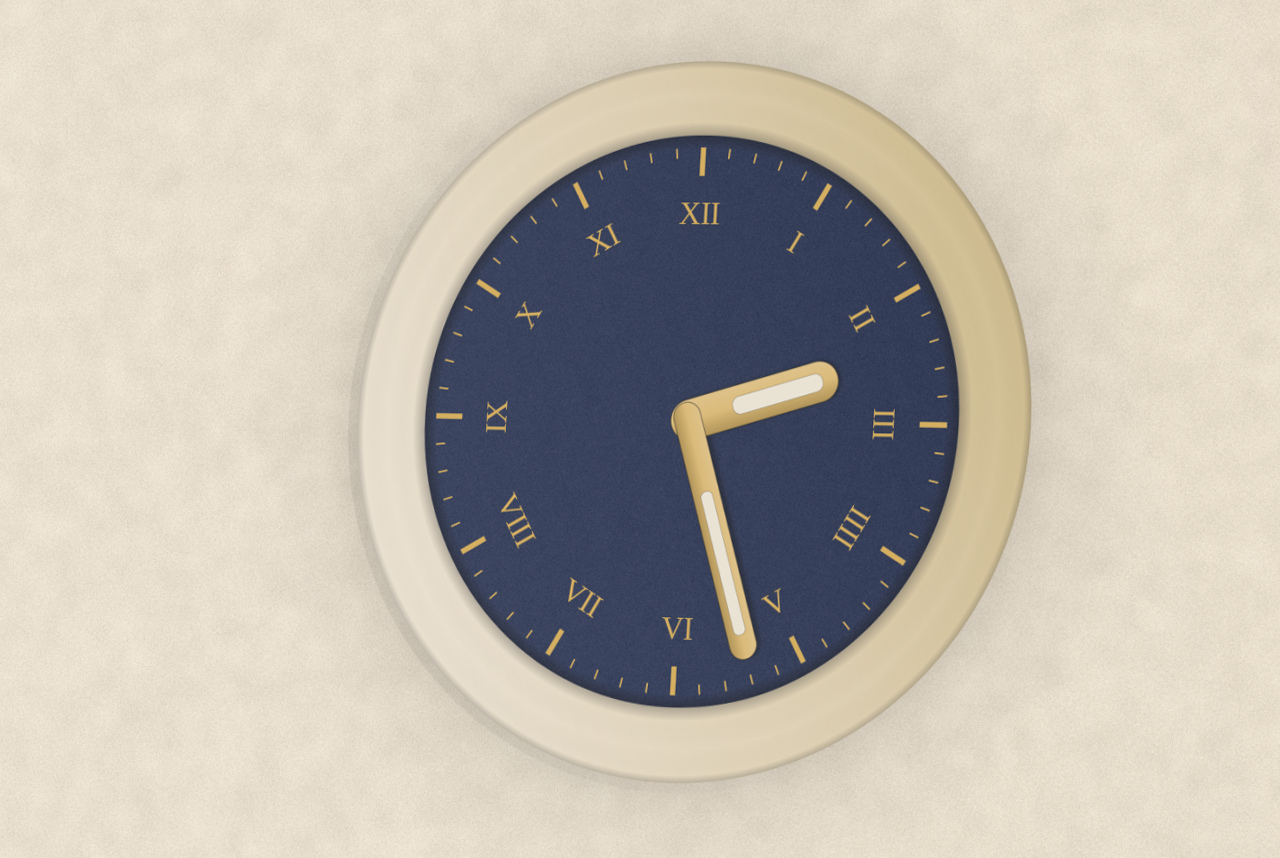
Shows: **2:27**
